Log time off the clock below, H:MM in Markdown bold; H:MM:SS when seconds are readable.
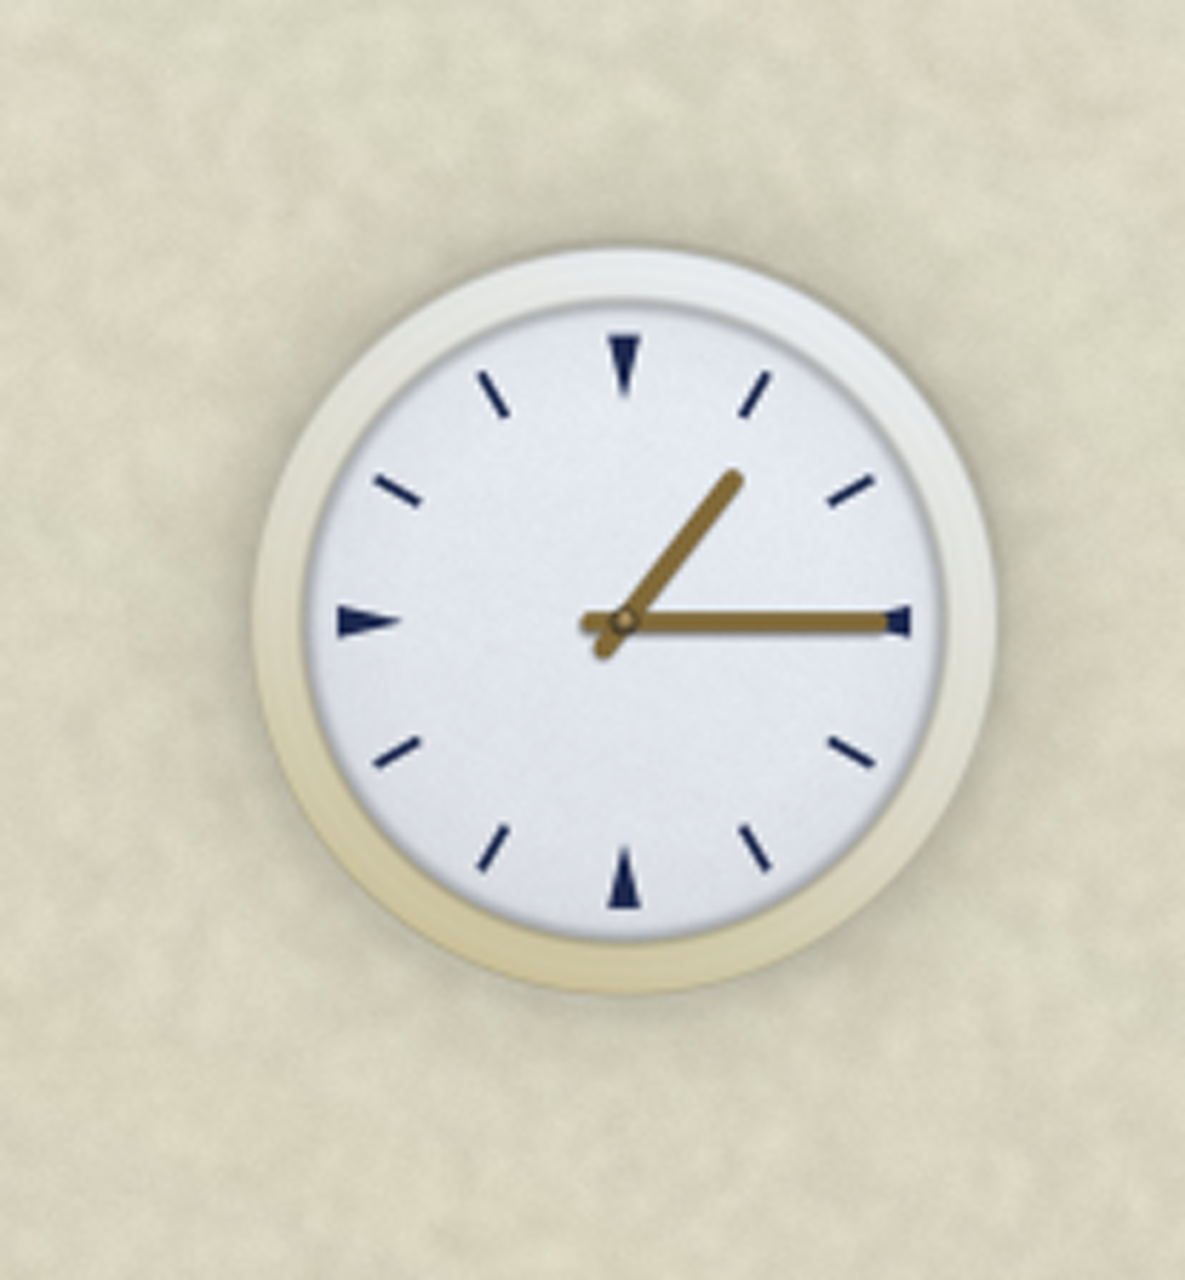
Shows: **1:15**
